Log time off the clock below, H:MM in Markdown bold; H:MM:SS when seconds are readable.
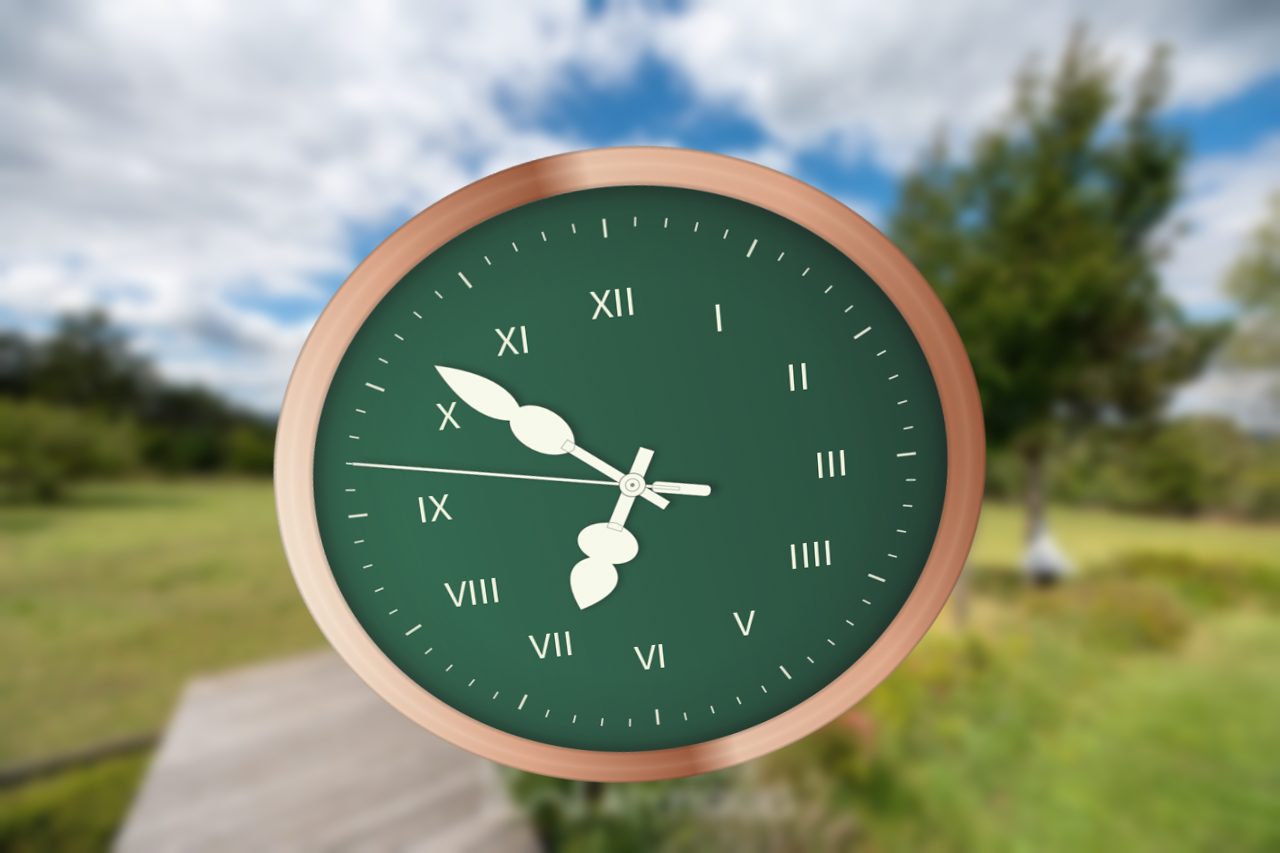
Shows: **6:51:47**
